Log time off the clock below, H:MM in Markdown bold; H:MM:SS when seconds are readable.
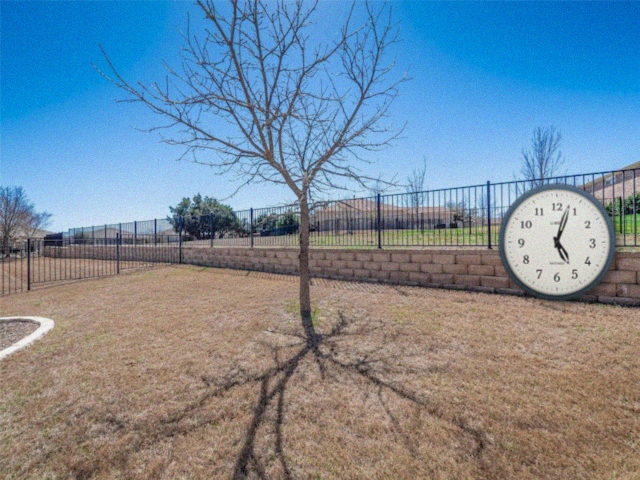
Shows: **5:03**
